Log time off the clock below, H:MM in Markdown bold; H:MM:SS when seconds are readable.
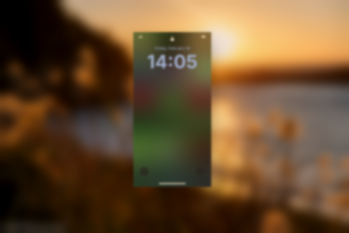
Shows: **14:05**
